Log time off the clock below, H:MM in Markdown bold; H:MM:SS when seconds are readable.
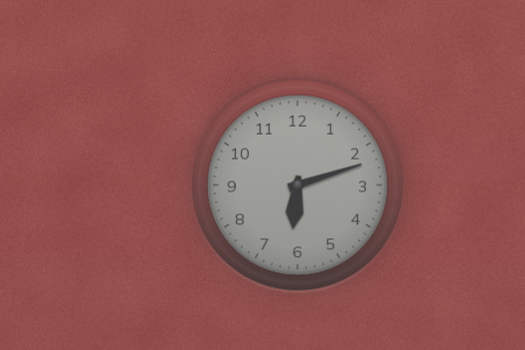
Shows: **6:12**
